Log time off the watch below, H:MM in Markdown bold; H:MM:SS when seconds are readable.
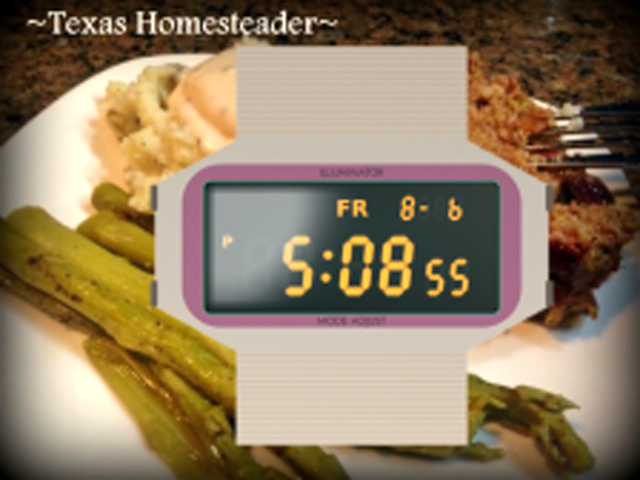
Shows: **5:08:55**
